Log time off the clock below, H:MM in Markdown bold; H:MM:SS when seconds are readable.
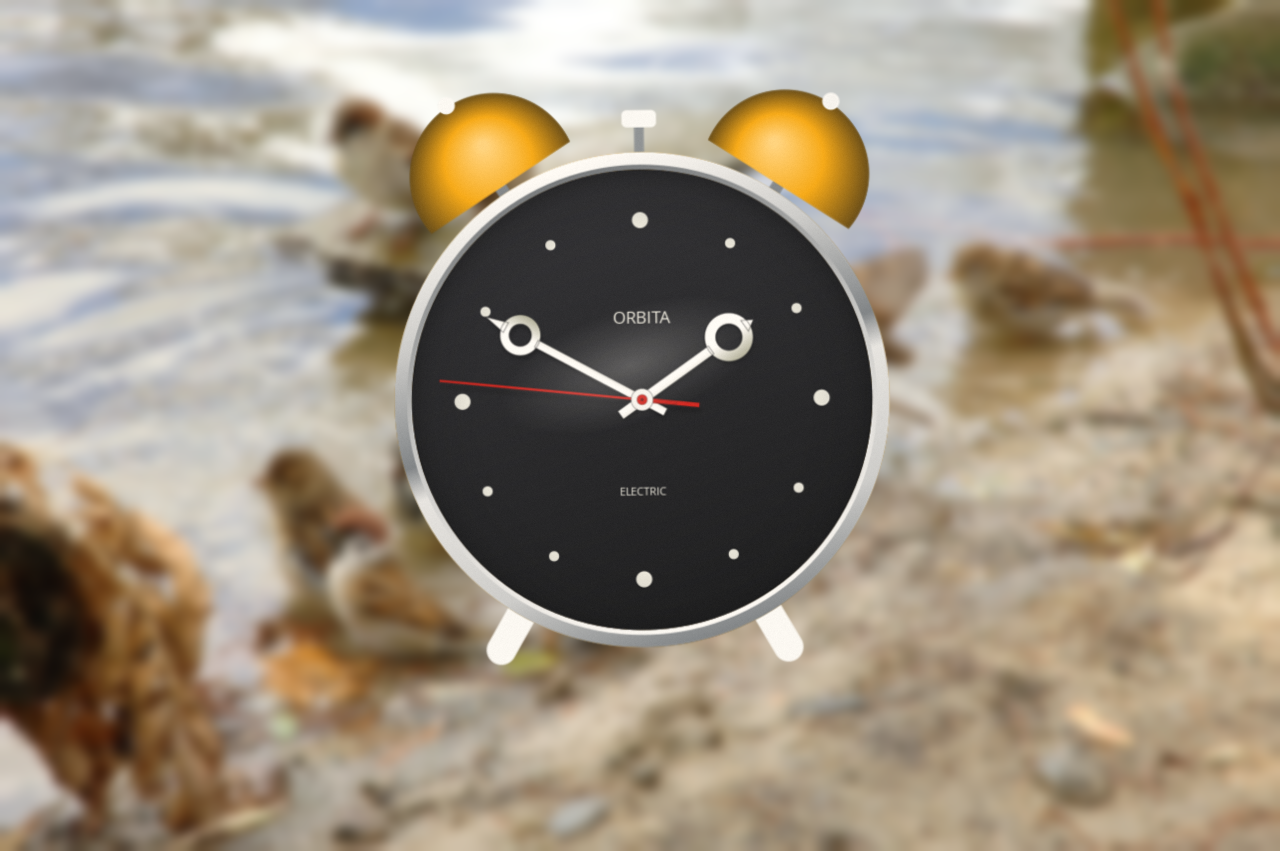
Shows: **1:49:46**
